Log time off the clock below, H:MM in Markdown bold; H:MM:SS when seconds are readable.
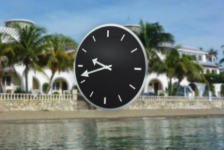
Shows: **9:42**
